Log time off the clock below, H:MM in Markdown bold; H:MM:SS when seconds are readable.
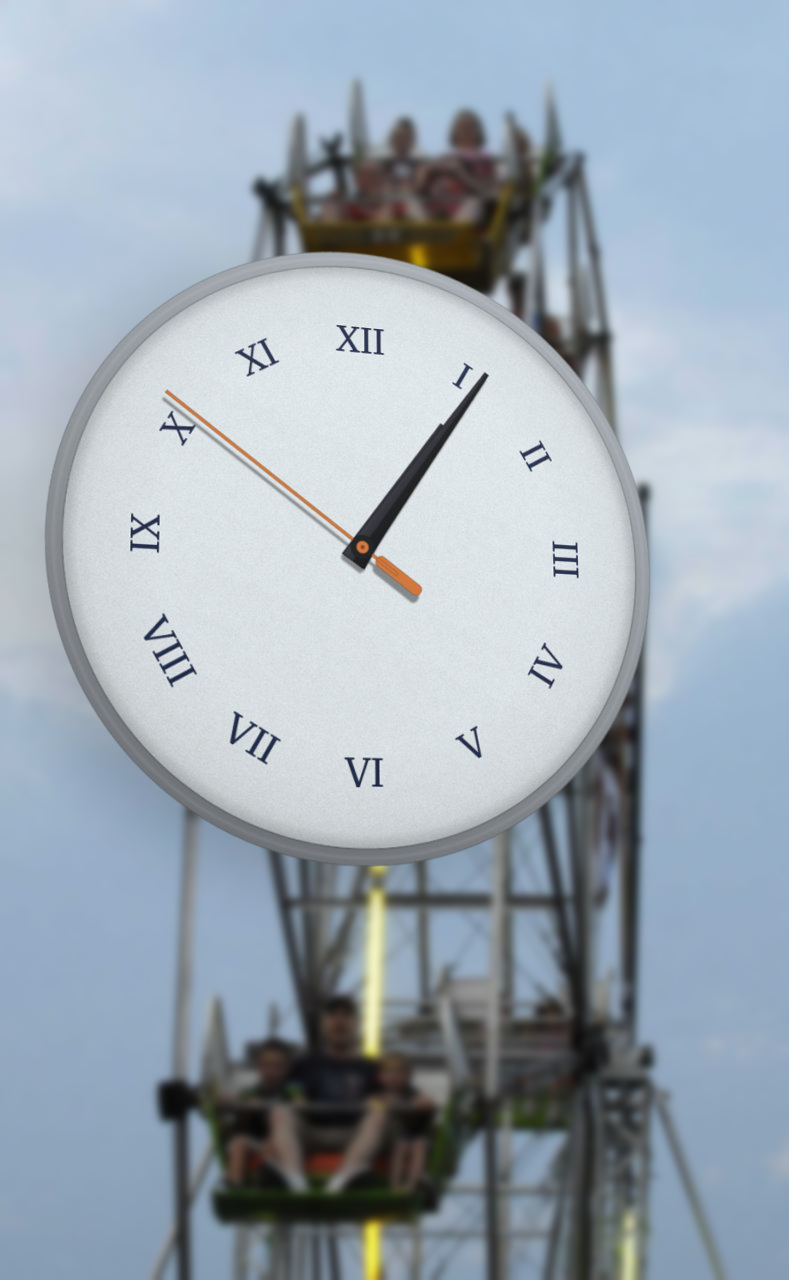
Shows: **1:05:51**
